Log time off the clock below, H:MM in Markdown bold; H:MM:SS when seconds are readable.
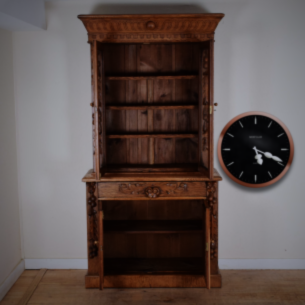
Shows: **5:19**
